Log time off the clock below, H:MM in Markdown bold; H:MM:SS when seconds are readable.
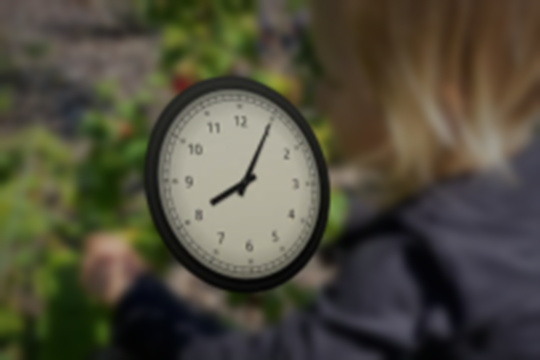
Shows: **8:05**
